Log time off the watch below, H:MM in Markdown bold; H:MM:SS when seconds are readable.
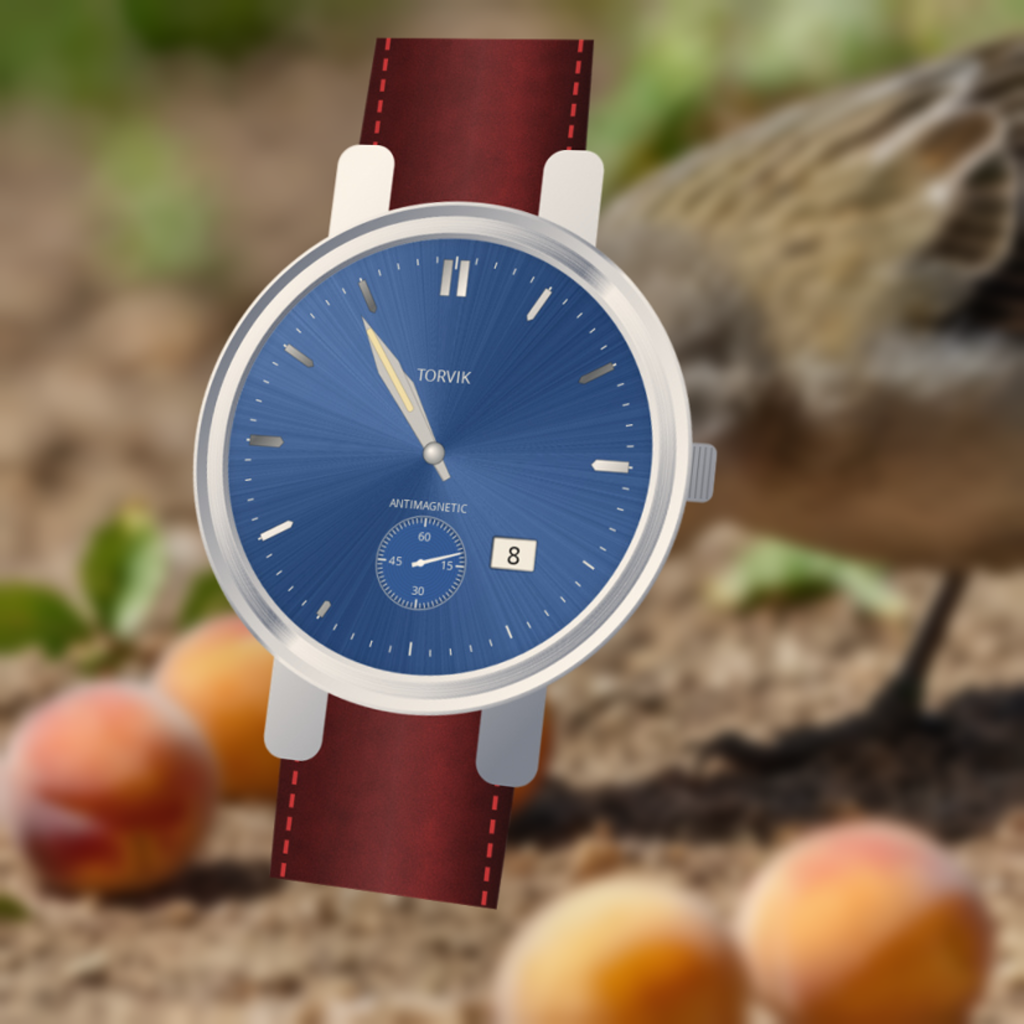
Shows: **10:54:12**
